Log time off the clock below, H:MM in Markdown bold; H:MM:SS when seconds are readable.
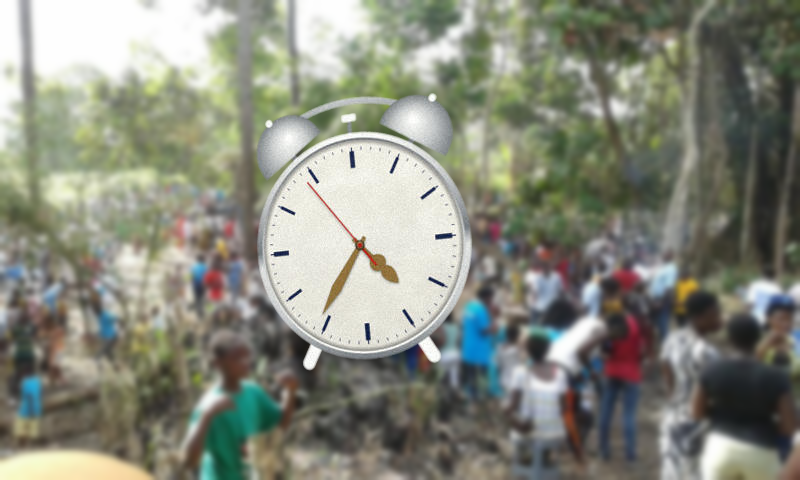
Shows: **4:35:54**
